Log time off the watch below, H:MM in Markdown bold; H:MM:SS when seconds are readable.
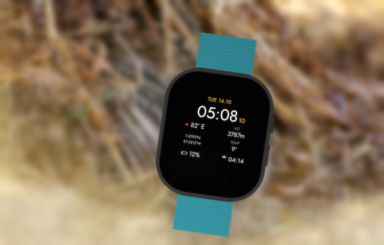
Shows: **5:08**
